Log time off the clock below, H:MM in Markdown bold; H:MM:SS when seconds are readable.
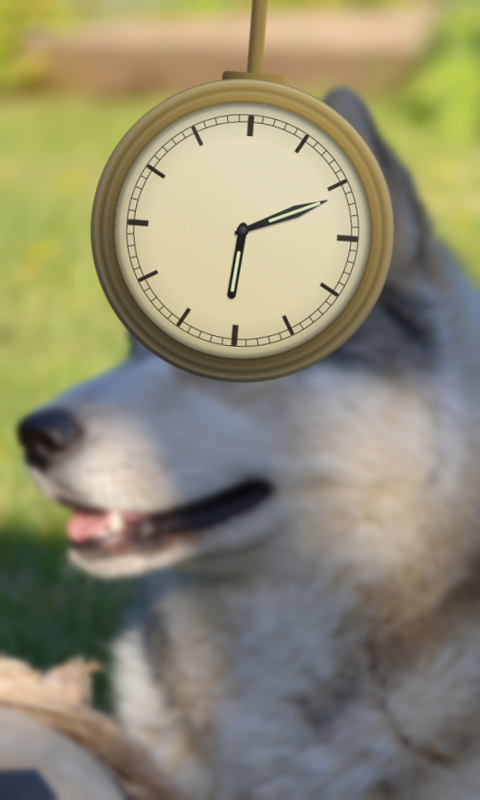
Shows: **6:11**
